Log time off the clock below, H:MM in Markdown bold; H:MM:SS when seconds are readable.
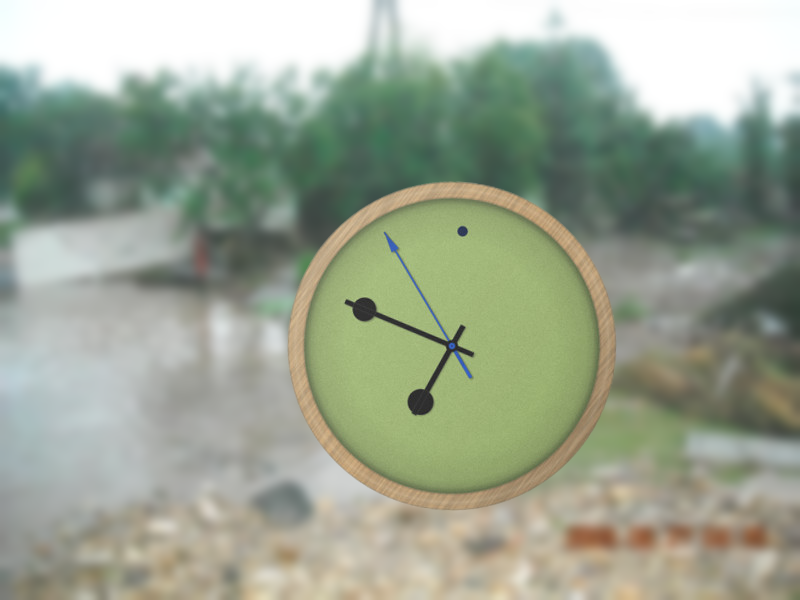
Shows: **6:47:54**
